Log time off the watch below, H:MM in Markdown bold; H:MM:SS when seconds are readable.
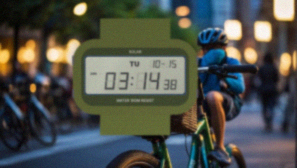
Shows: **3:14:38**
